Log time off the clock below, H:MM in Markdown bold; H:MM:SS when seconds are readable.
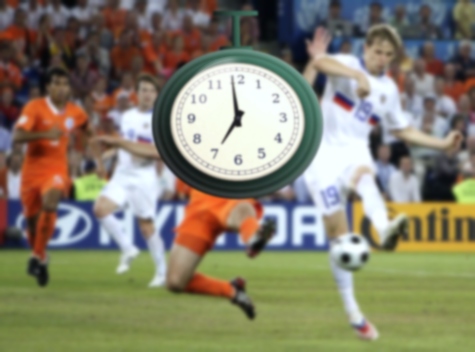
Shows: **6:59**
